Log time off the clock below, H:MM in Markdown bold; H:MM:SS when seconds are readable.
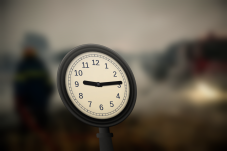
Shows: **9:14**
